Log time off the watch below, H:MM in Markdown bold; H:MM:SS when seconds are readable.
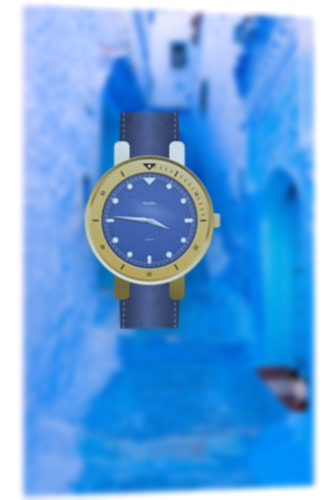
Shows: **3:46**
